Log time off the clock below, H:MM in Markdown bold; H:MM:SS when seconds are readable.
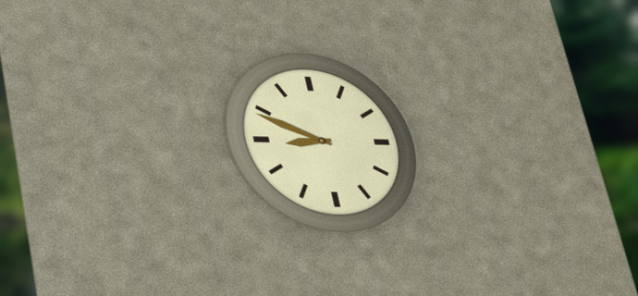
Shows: **8:49**
